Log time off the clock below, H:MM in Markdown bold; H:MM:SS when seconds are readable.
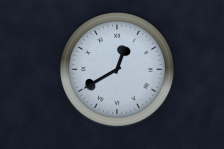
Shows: **12:40**
